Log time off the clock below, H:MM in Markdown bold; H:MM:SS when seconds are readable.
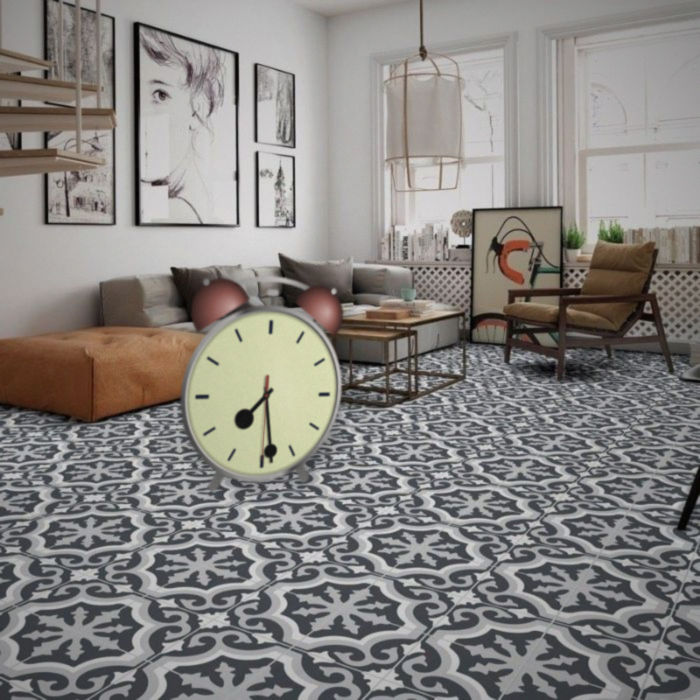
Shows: **7:28:30**
